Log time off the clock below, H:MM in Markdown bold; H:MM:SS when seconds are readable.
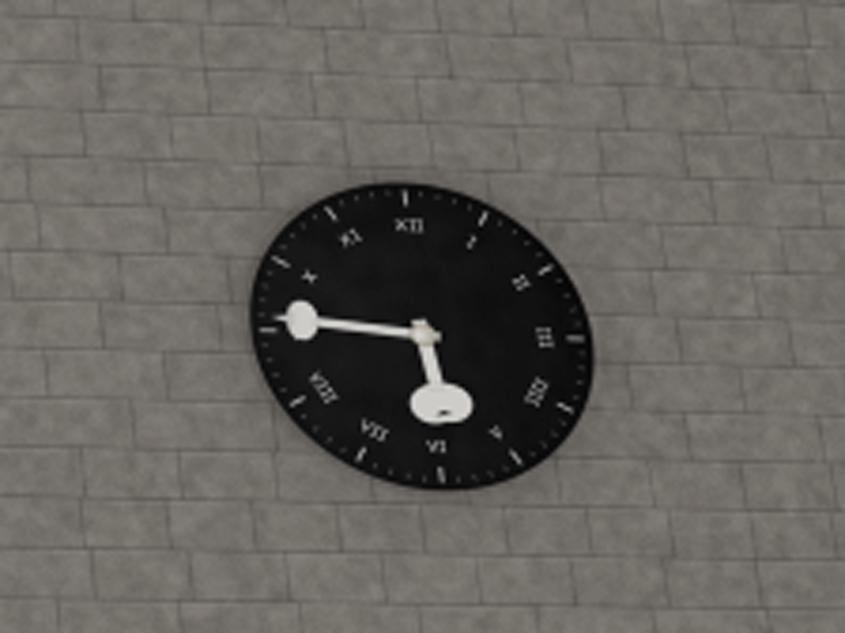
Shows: **5:46**
